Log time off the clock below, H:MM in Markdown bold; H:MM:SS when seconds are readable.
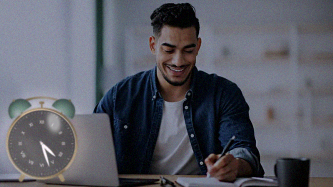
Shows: **4:27**
